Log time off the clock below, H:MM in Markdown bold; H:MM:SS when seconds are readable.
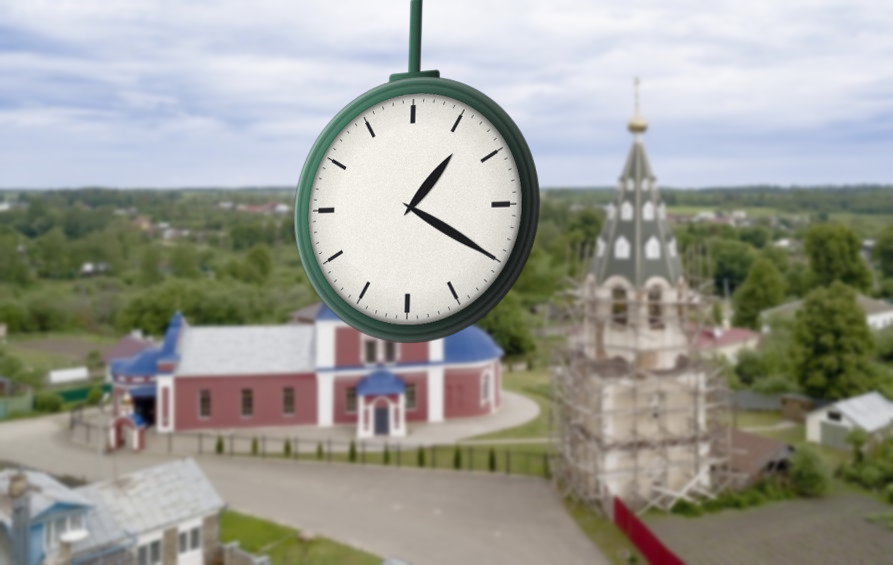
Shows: **1:20**
